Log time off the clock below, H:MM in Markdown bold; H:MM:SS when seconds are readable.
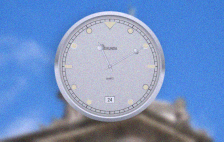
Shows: **11:10**
